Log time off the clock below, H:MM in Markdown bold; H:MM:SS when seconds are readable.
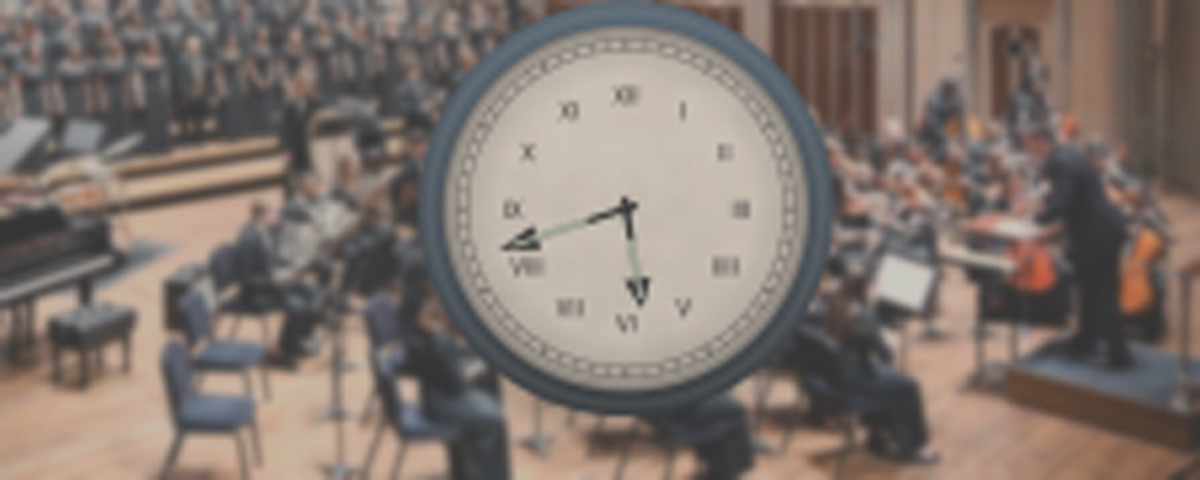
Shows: **5:42**
